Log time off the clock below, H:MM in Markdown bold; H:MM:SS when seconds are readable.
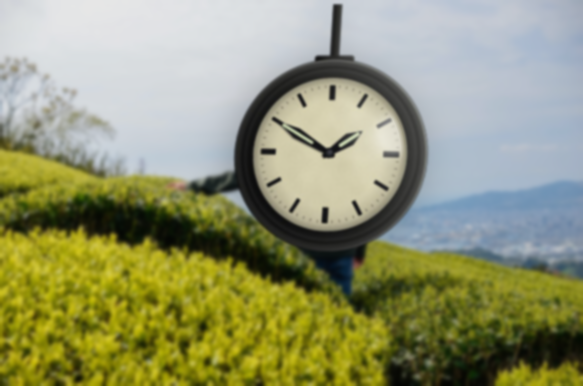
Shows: **1:50**
